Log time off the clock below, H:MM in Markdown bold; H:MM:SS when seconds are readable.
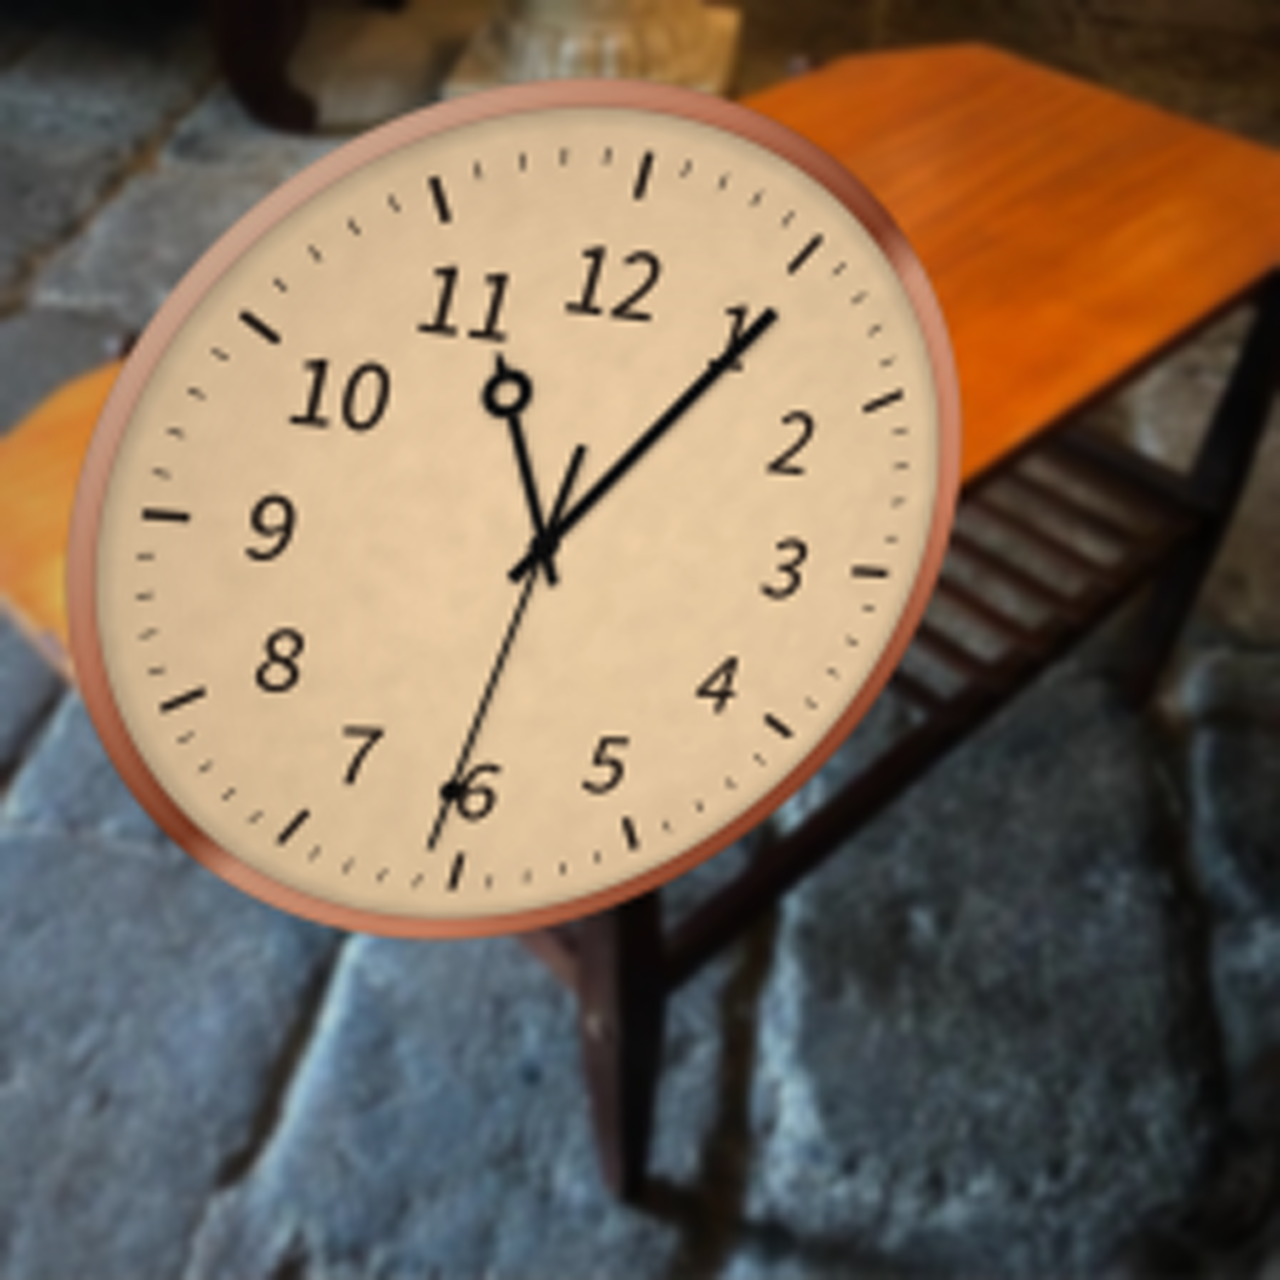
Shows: **11:05:31**
